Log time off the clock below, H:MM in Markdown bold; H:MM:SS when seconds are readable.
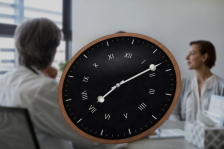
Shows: **7:08**
